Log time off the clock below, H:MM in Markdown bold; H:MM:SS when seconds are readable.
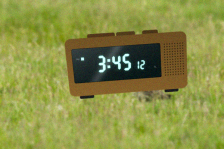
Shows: **3:45:12**
